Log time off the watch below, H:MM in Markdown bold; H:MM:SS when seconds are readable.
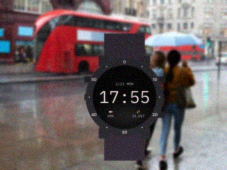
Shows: **17:55**
